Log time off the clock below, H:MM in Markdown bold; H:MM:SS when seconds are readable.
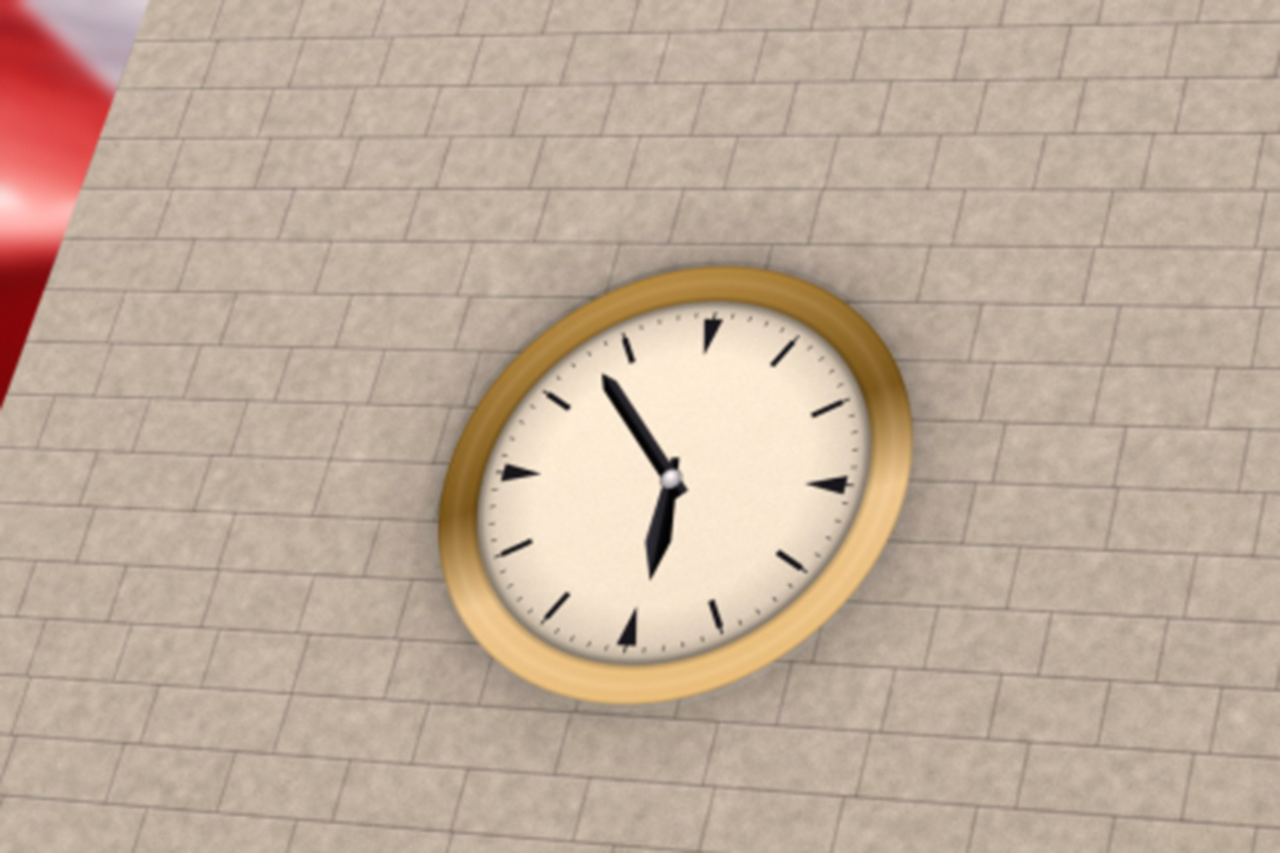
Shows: **5:53**
